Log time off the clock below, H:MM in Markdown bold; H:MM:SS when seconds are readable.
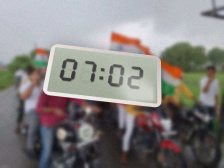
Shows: **7:02**
